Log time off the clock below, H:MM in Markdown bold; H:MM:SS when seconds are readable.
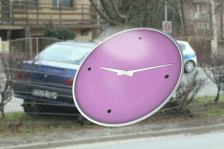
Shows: **9:12**
